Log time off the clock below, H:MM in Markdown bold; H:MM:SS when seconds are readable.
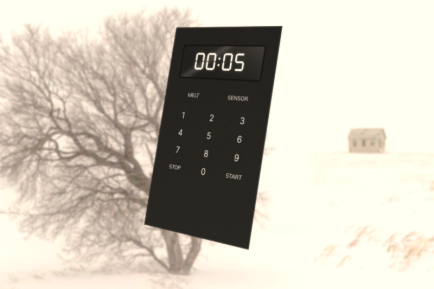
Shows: **0:05**
